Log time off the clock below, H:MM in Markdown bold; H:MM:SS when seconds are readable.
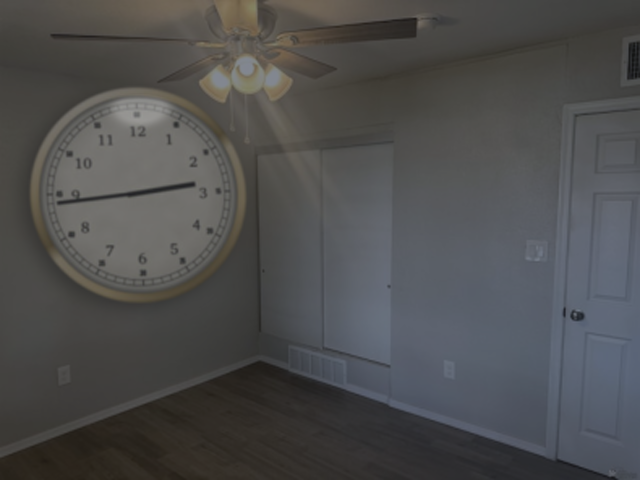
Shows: **2:44**
